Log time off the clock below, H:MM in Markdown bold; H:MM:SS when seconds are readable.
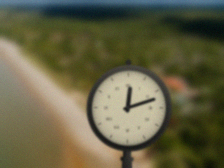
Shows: **12:12**
